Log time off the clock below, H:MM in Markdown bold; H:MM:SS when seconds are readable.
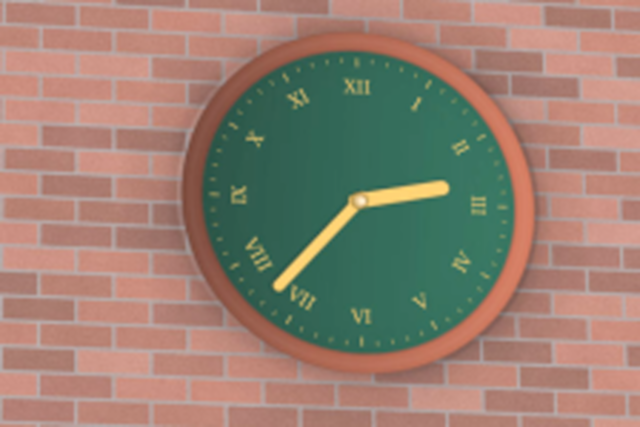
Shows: **2:37**
